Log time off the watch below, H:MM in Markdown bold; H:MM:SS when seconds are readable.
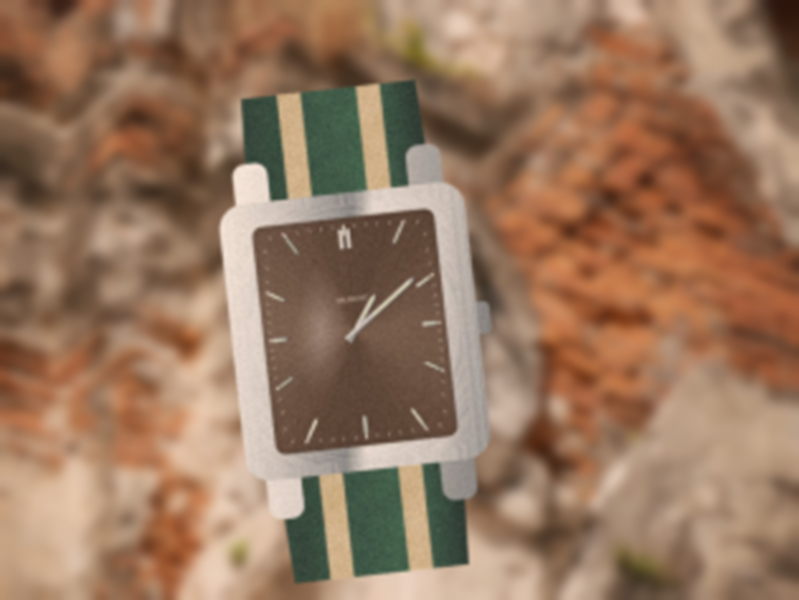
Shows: **1:09**
